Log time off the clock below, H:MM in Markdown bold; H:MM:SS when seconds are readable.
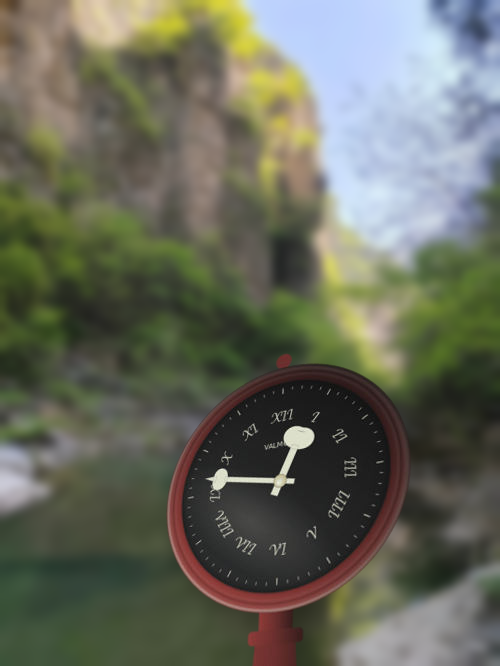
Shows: **12:47**
